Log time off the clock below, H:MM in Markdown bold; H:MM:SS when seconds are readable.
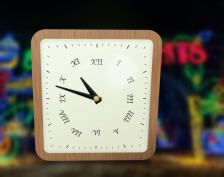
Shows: **10:48**
